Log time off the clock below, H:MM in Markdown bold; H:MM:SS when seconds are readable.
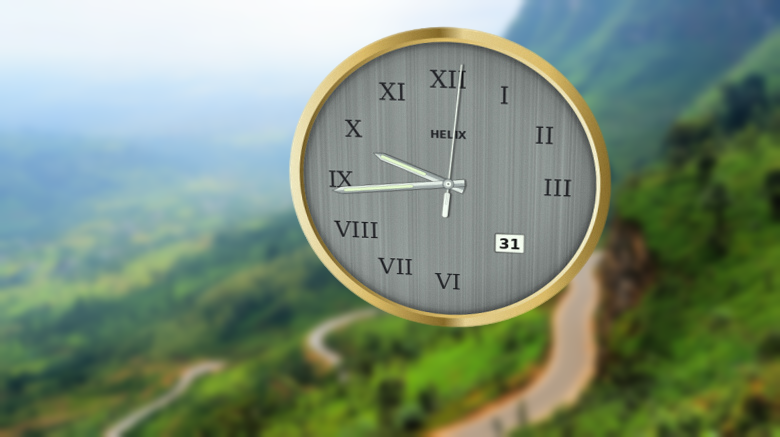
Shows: **9:44:01**
